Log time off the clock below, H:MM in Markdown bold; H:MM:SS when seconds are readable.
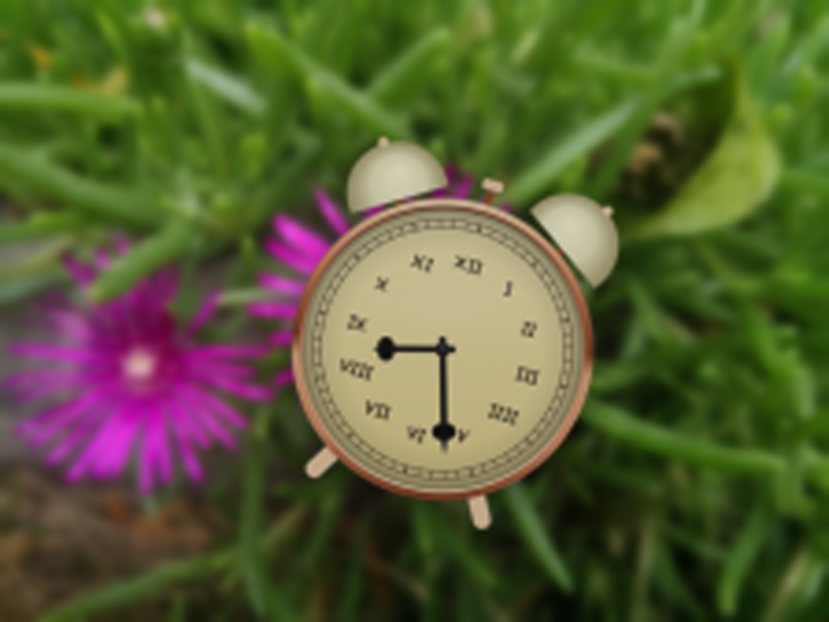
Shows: **8:27**
